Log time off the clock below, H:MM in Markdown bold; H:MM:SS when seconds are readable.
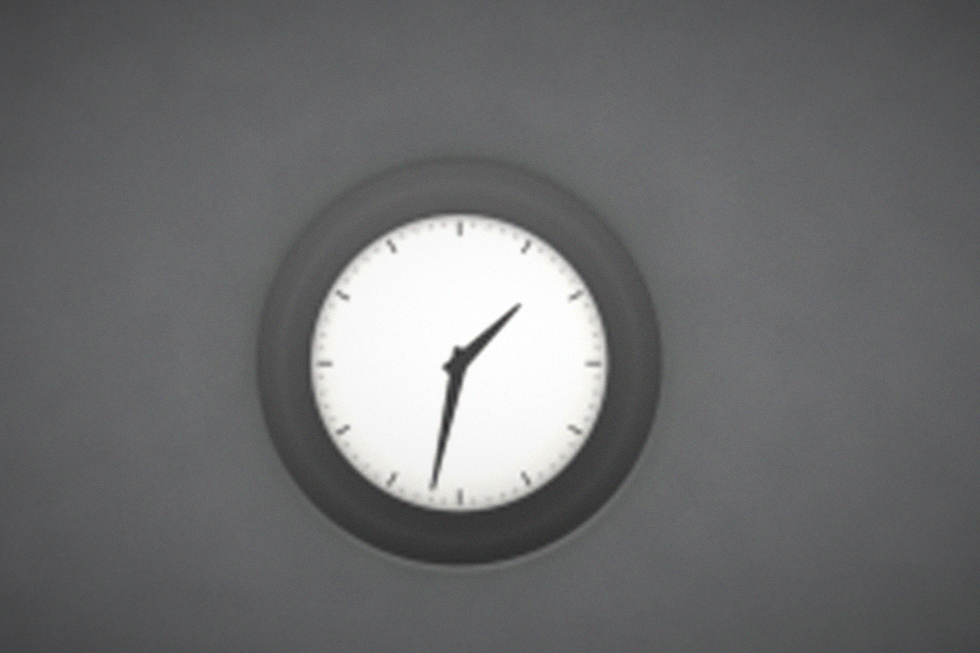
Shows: **1:32**
